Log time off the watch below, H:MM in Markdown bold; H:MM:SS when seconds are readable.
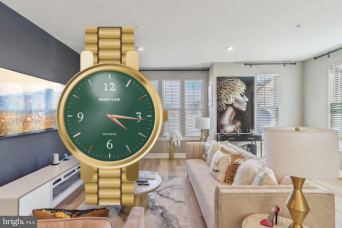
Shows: **4:16**
